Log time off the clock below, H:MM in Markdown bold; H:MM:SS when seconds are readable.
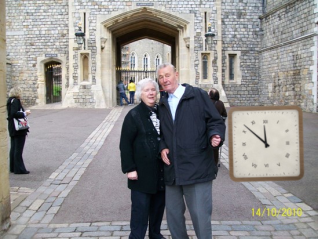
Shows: **11:52**
